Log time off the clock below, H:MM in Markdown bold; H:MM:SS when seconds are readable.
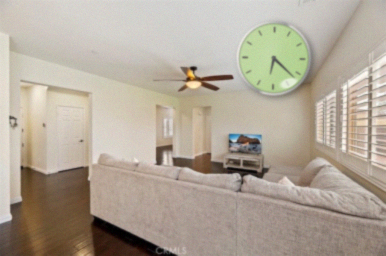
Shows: **6:22**
